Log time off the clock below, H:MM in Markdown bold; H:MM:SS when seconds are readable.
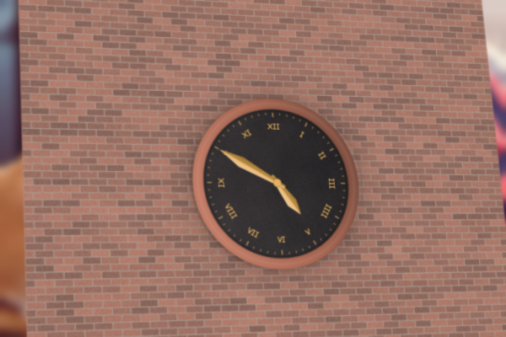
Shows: **4:50**
